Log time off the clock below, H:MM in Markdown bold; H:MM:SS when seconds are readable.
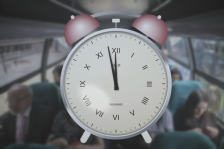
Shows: **11:58**
